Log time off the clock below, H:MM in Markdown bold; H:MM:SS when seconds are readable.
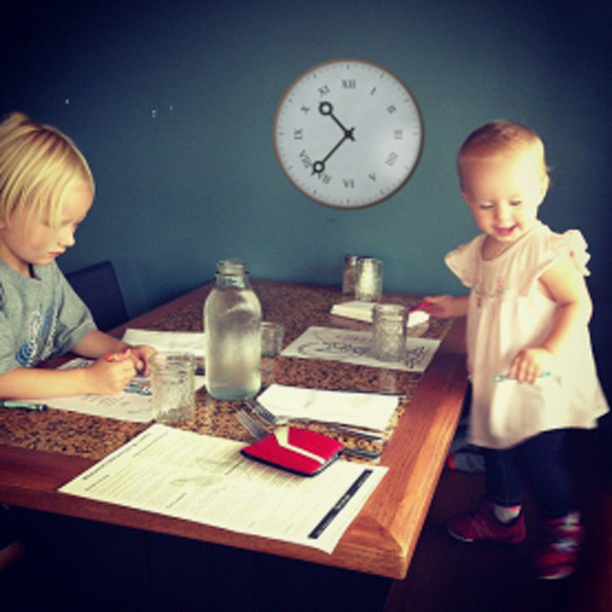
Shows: **10:37**
